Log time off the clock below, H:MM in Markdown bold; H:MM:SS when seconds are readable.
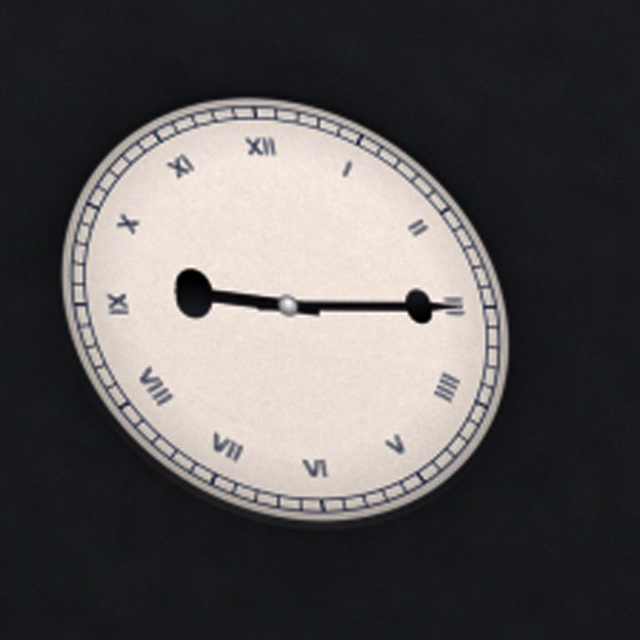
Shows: **9:15**
